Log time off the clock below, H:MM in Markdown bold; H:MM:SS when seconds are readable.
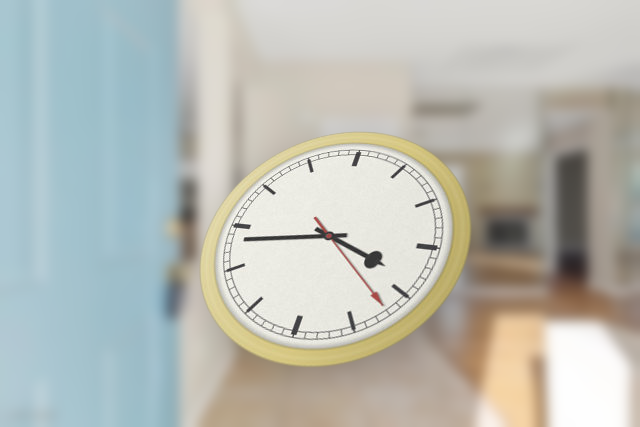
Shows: **3:43:22**
